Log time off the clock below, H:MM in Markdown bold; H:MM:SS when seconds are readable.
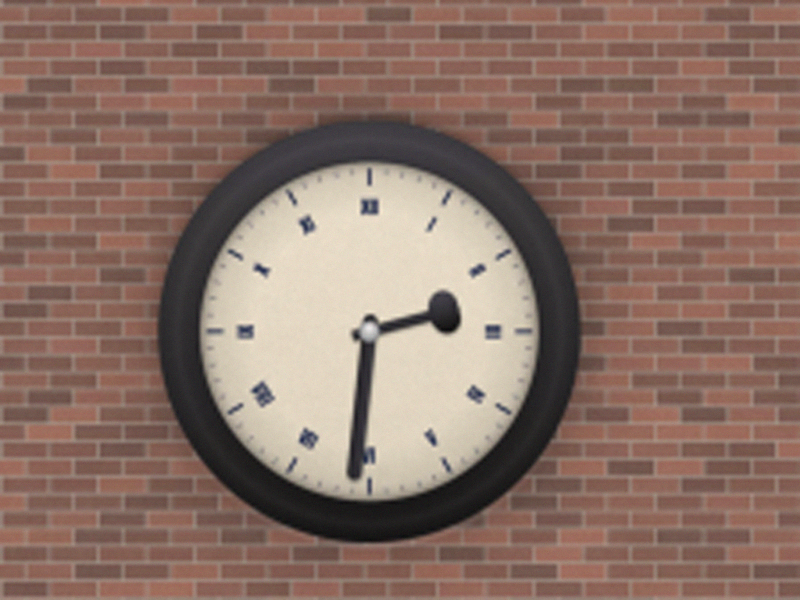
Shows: **2:31**
